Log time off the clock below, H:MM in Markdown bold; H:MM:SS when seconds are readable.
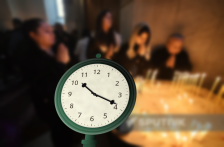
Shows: **10:19**
